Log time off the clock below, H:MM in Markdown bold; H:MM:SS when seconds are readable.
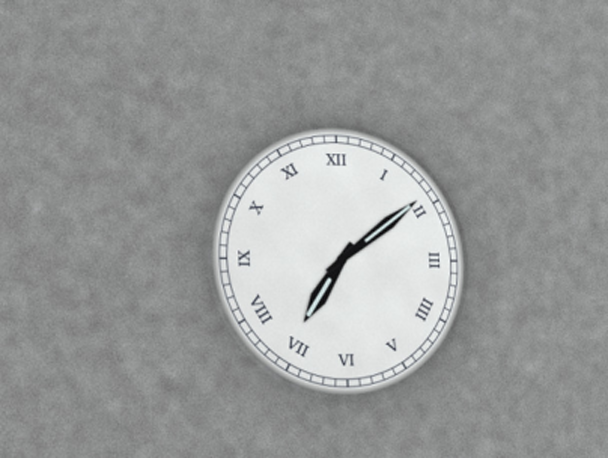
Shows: **7:09**
